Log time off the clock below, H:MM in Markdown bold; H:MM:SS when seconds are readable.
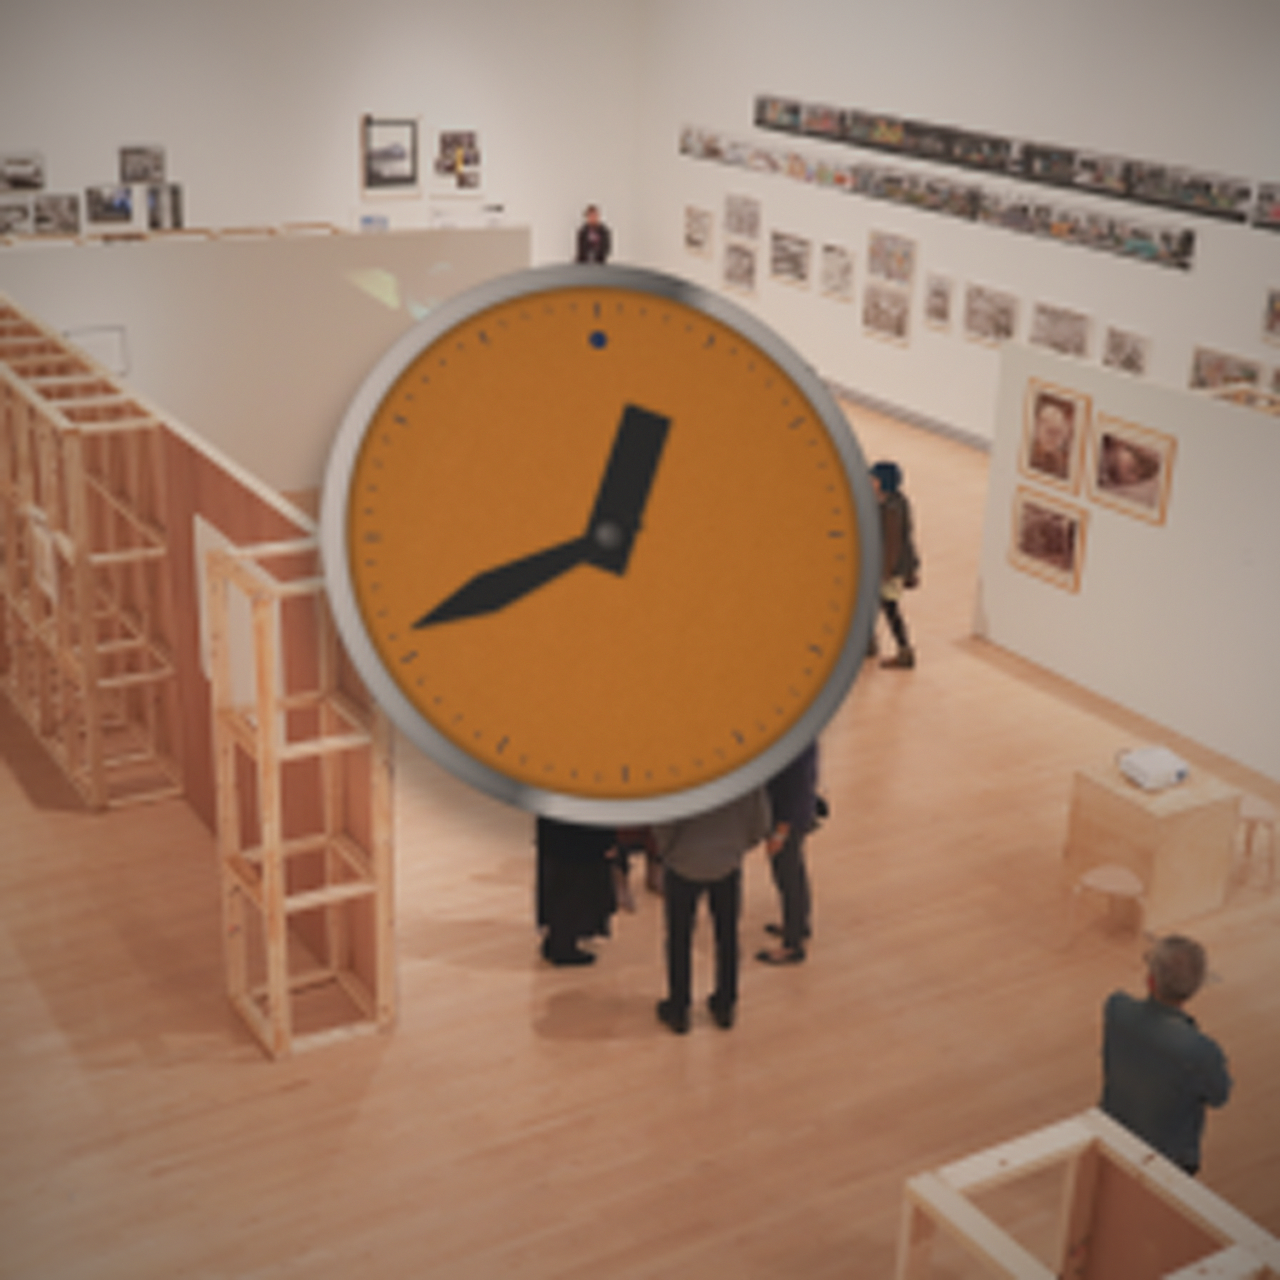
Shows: **12:41**
